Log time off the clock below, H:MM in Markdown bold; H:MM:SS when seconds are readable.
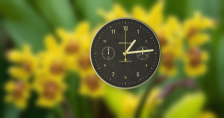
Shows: **1:14**
